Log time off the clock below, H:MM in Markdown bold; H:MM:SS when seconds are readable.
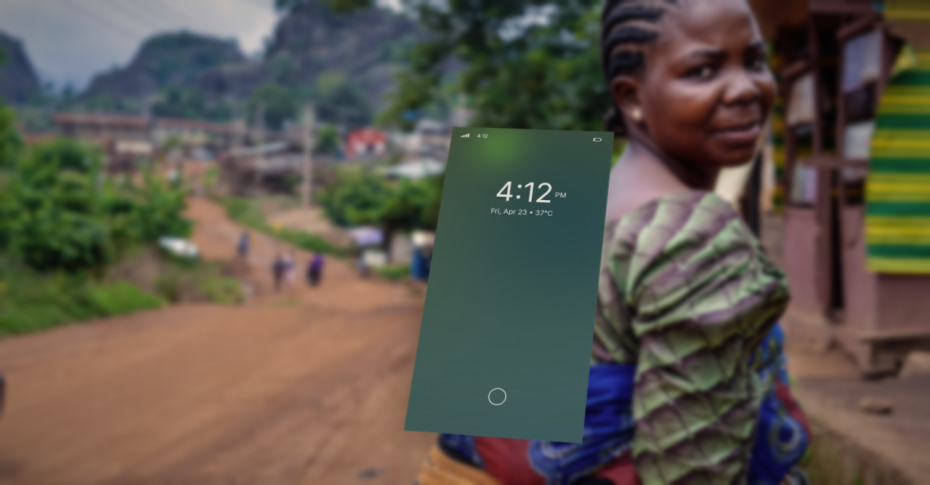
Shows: **4:12**
